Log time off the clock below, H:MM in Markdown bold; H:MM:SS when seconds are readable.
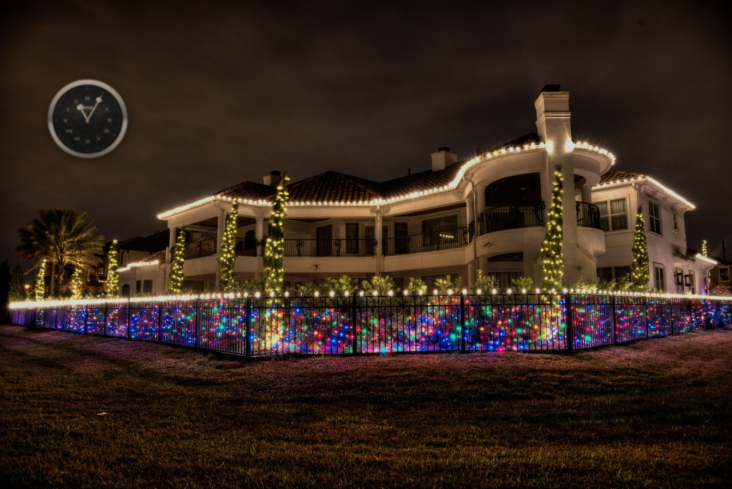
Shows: **11:05**
